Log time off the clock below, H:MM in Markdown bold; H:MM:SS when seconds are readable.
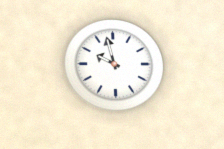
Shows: **9:58**
